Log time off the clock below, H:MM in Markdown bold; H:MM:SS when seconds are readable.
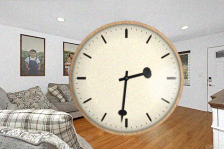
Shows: **2:31**
